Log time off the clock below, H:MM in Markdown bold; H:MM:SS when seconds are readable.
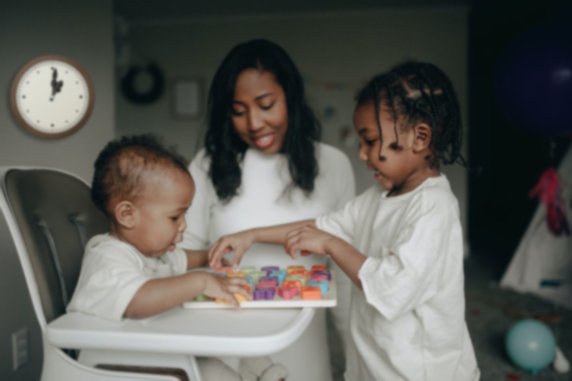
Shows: **1:01**
